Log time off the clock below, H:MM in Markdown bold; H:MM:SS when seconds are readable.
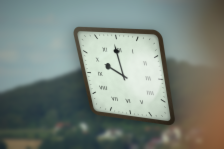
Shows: **9:59**
